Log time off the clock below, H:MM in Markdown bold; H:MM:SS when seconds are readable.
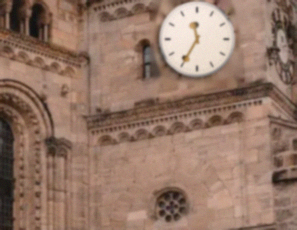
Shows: **11:35**
